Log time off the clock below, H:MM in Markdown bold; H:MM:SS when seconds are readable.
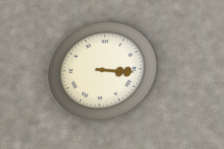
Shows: **3:16**
